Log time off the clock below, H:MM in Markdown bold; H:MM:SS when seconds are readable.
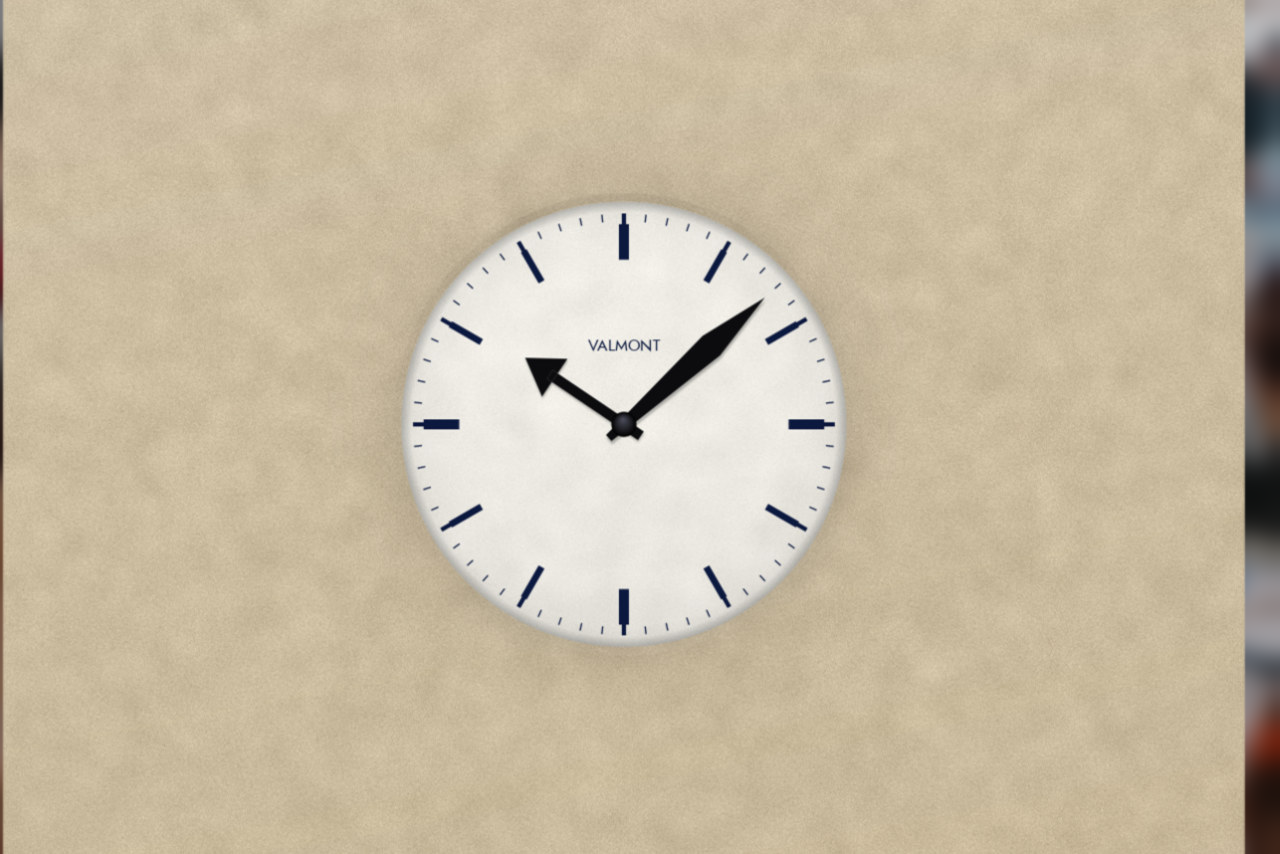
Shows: **10:08**
